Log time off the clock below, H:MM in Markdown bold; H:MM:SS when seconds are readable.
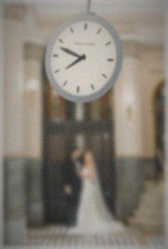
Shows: **7:48**
